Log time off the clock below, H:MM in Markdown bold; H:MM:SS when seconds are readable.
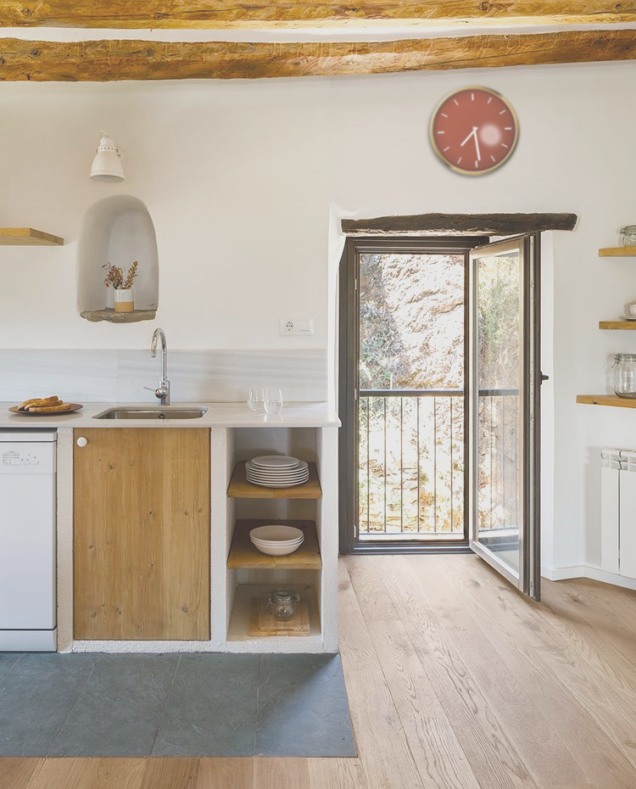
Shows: **7:29**
